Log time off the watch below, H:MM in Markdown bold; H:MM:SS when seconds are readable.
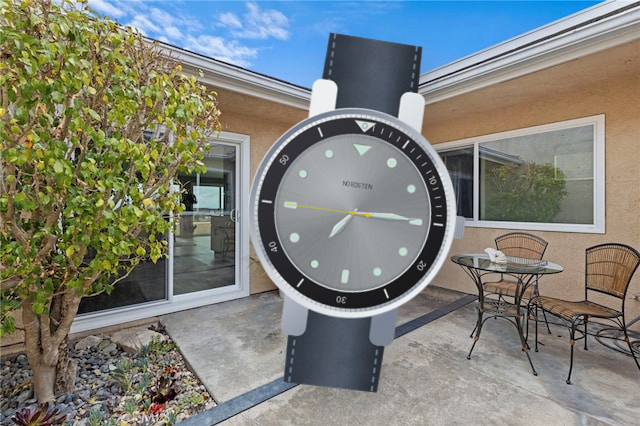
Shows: **7:14:45**
